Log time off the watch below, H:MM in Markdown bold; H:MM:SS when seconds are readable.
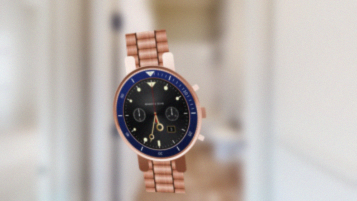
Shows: **5:33**
